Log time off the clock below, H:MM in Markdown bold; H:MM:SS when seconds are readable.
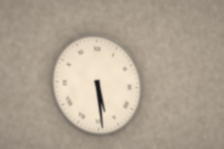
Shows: **5:29**
